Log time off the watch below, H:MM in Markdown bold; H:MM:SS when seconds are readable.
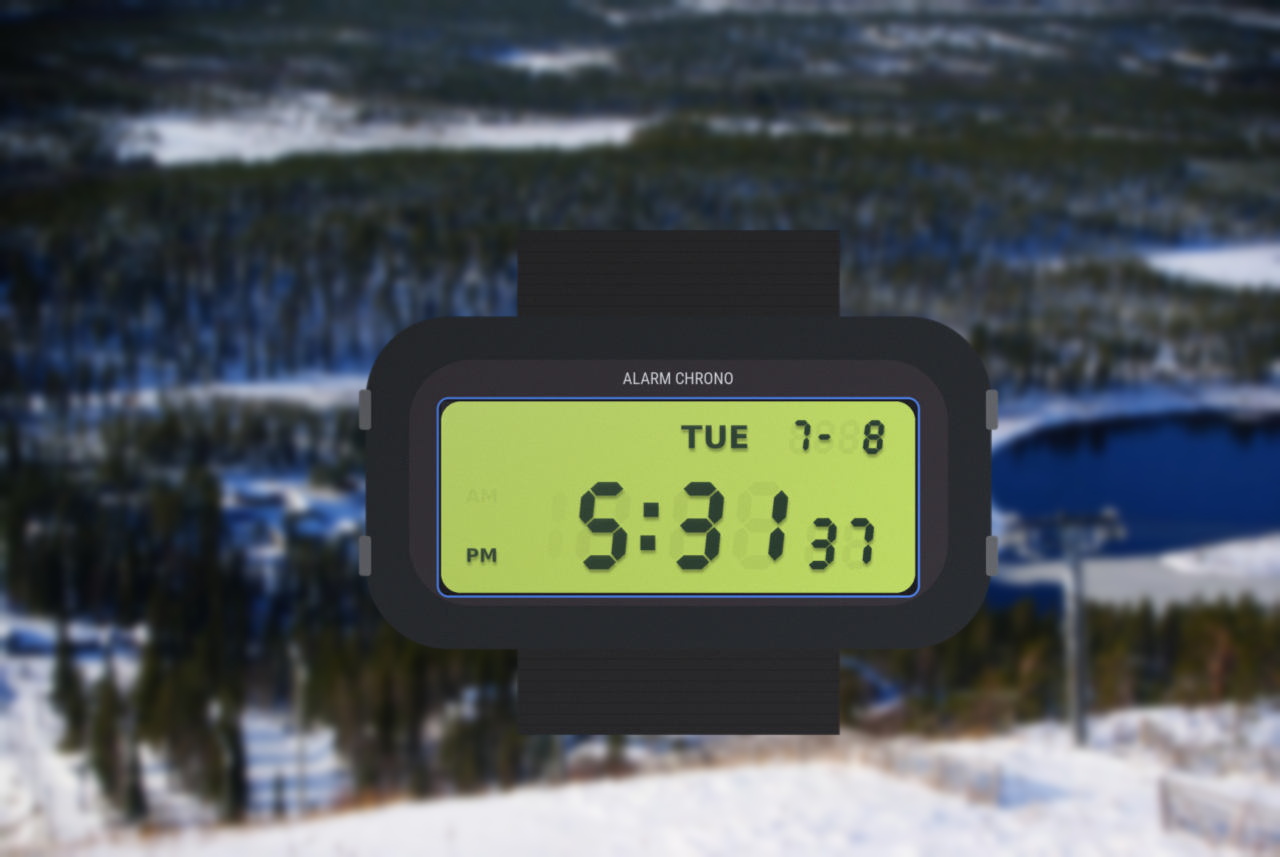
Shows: **5:31:37**
